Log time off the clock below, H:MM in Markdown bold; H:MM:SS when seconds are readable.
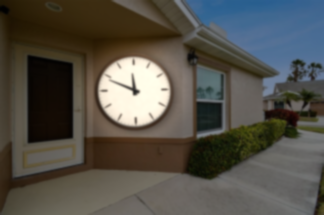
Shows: **11:49**
